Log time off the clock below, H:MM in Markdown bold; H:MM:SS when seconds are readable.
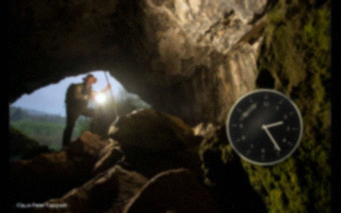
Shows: **2:24**
